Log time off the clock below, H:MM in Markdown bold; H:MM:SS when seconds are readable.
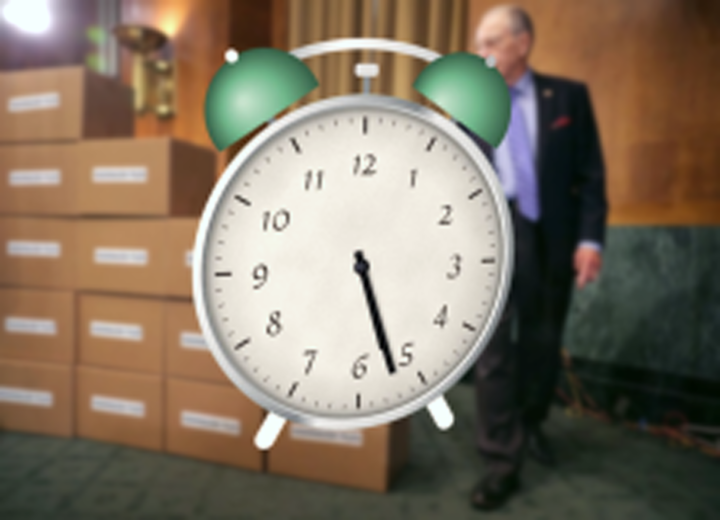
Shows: **5:27**
